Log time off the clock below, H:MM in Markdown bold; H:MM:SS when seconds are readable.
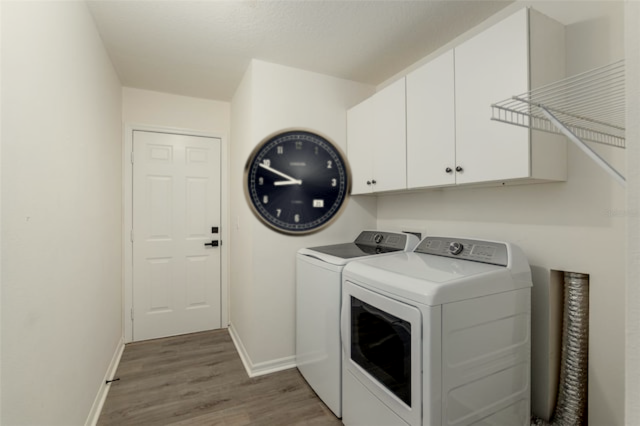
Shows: **8:49**
